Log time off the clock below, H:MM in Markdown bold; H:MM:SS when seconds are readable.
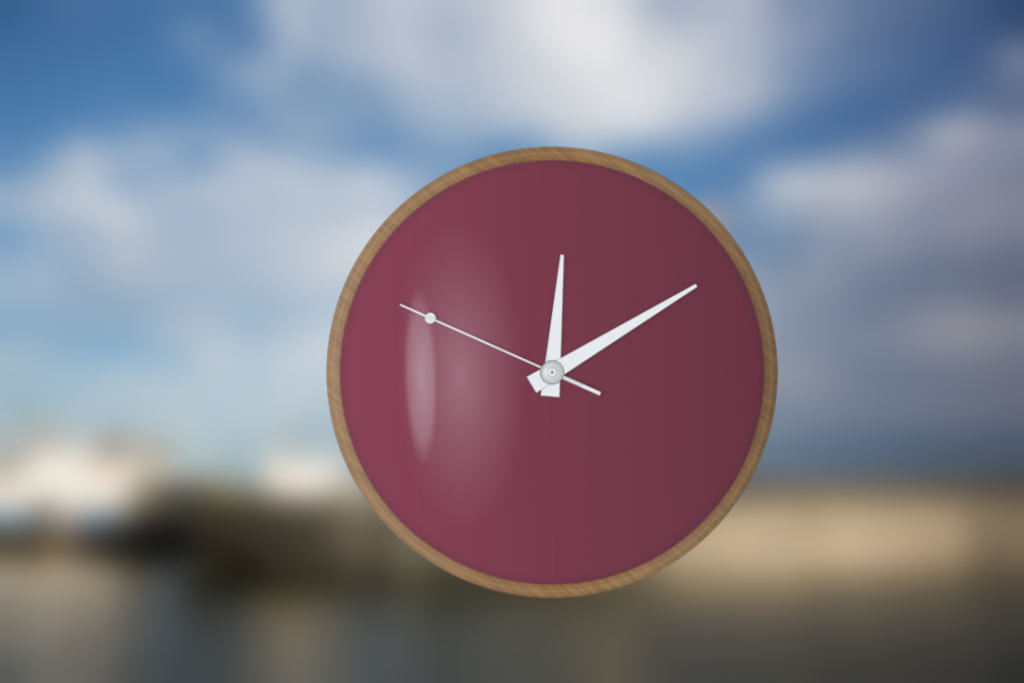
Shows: **12:09:49**
